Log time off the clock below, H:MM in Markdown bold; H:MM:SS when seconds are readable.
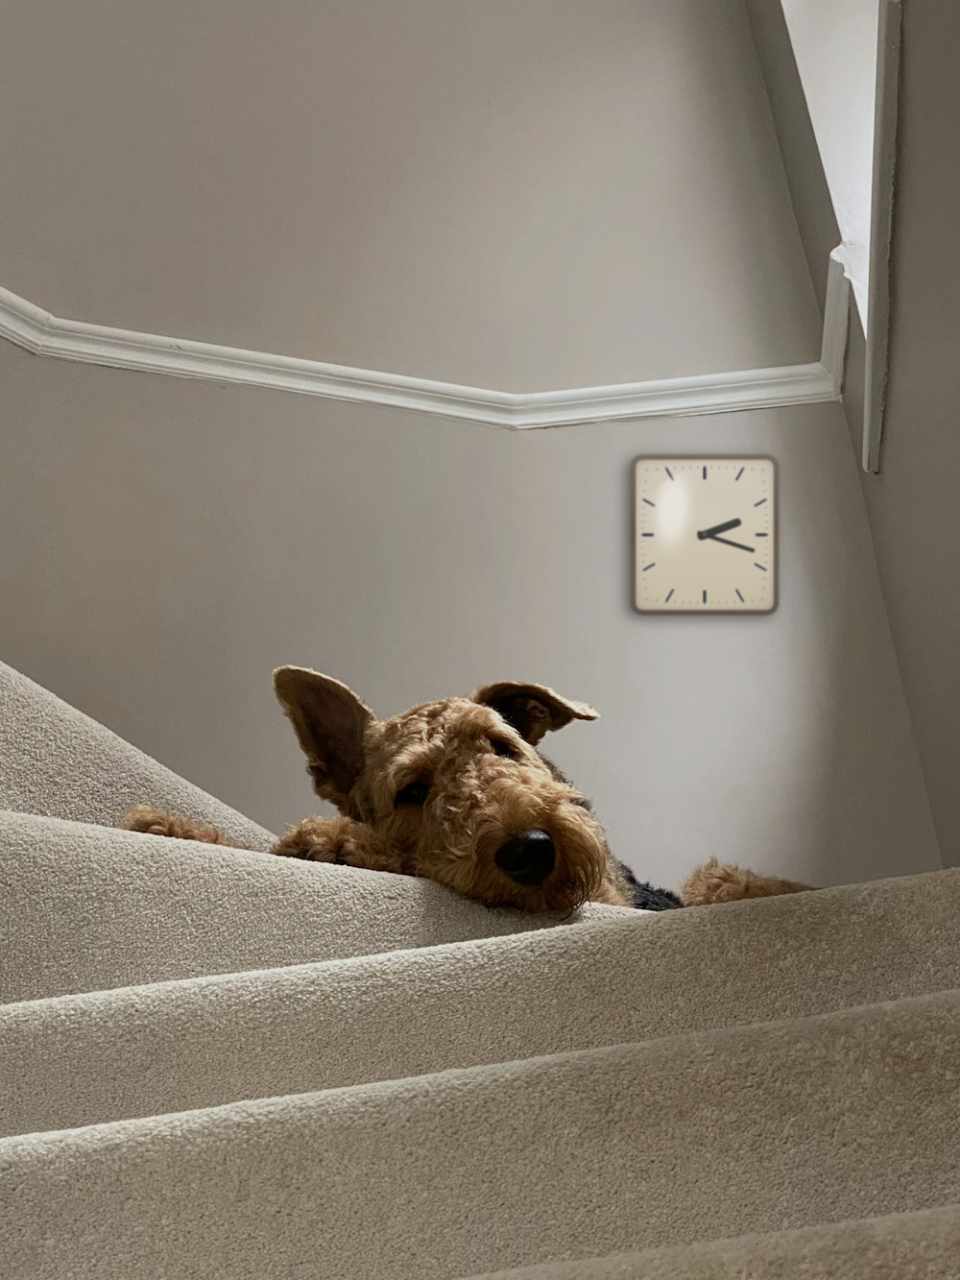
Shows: **2:18**
